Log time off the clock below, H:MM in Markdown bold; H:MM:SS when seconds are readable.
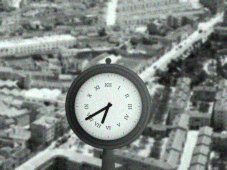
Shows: **6:40**
